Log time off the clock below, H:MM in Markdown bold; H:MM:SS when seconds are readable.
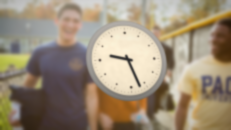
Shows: **9:27**
